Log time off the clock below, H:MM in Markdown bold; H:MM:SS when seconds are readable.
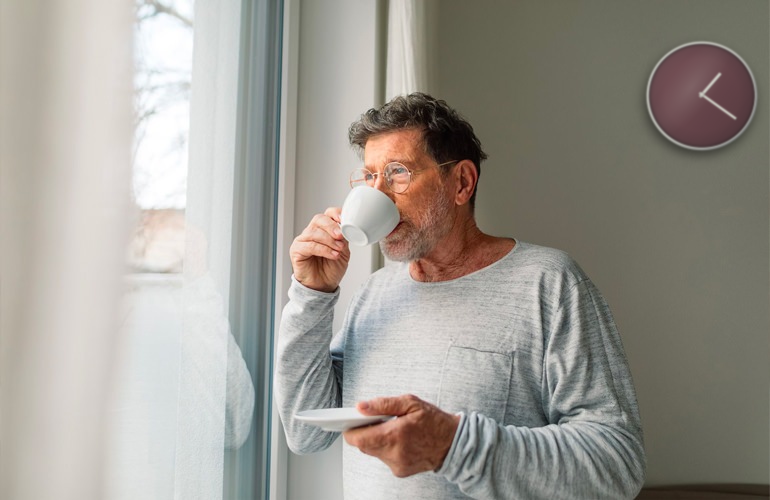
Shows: **1:21**
